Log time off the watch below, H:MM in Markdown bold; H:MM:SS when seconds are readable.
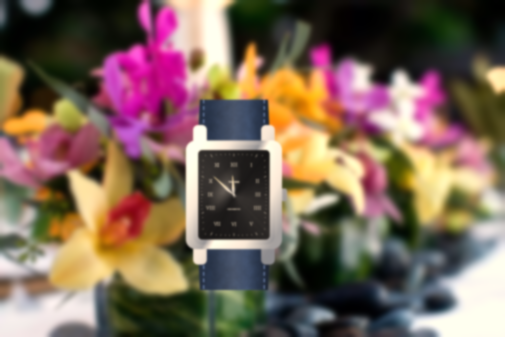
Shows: **11:52**
